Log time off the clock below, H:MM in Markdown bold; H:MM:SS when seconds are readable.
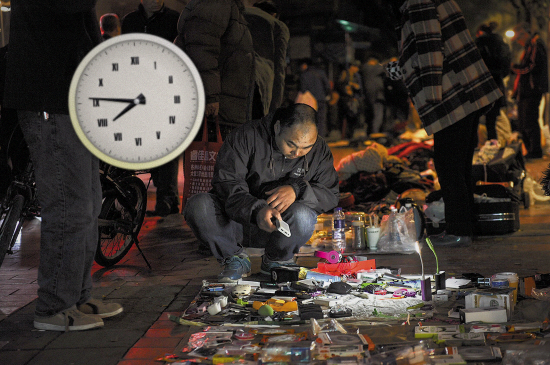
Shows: **7:46**
